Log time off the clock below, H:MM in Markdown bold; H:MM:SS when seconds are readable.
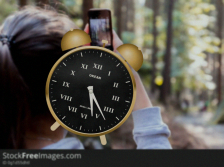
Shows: **5:23**
